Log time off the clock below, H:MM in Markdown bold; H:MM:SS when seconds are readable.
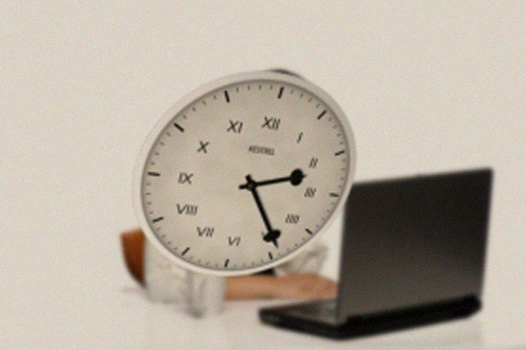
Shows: **2:24**
